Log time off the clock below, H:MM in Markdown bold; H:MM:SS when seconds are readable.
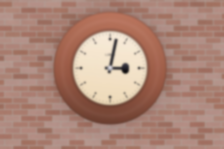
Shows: **3:02**
